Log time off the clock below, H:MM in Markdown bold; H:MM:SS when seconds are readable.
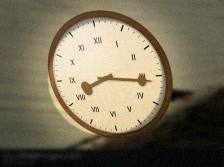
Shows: **8:16**
